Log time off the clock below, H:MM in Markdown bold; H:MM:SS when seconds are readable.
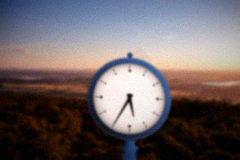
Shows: **5:35**
